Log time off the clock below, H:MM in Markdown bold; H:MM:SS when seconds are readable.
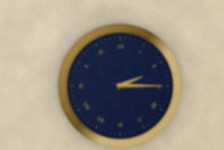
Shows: **2:15**
